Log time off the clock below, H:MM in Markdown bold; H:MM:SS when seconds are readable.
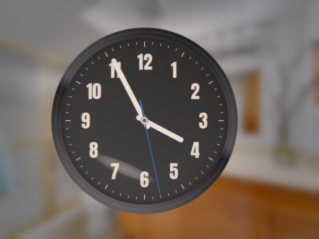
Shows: **3:55:28**
